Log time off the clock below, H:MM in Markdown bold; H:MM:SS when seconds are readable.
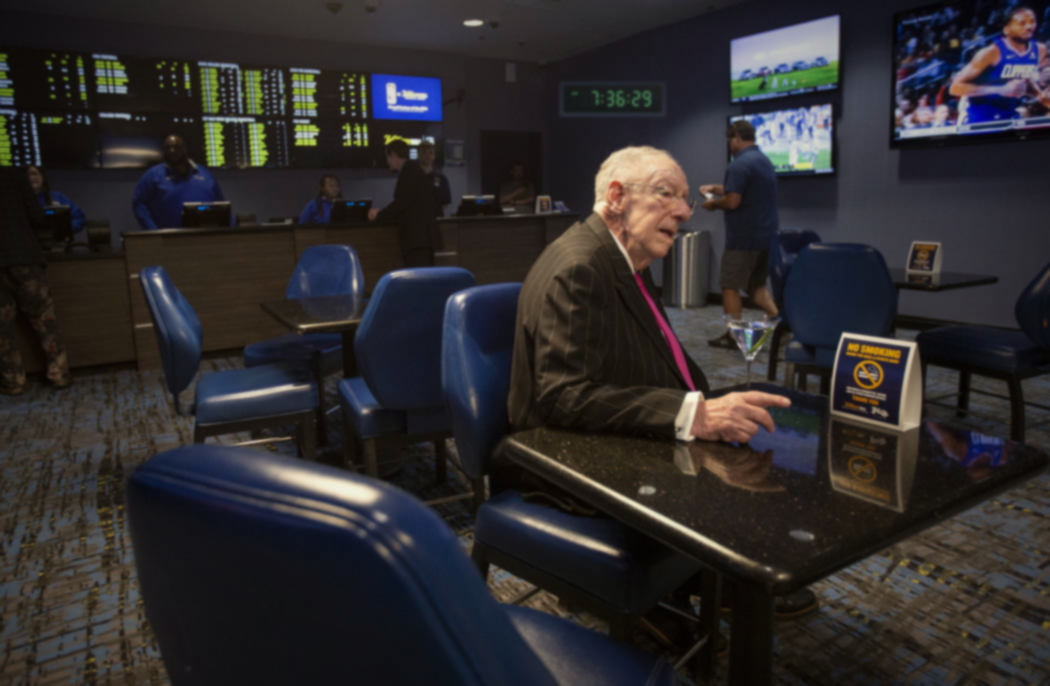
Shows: **7:36:29**
